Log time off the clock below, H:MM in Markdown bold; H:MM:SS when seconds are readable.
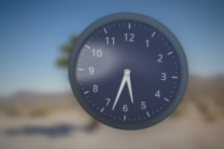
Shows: **5:33**
